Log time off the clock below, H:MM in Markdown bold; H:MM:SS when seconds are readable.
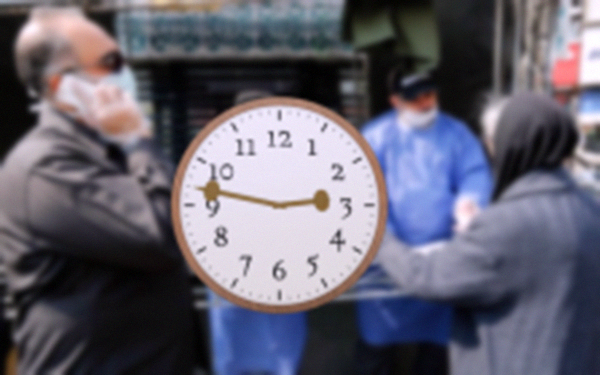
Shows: **2:47**
